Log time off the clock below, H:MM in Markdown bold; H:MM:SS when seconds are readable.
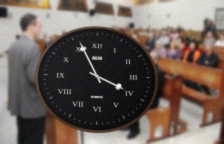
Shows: **3:56**
